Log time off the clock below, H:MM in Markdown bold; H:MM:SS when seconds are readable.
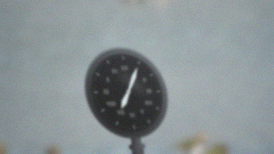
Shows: **7:05**
